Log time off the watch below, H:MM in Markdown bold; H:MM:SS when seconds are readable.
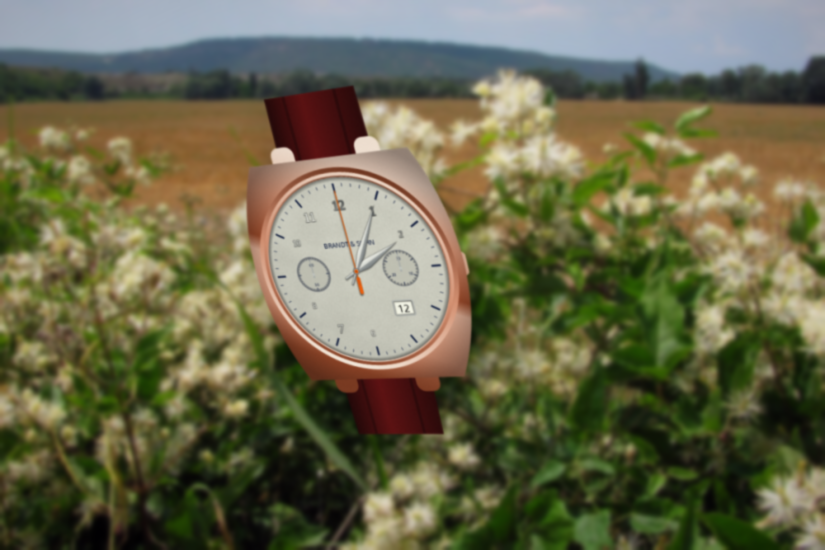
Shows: **2:05**
